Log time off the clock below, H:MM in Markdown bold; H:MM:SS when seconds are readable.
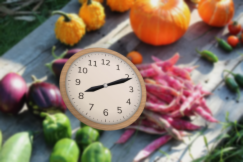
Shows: **8:11**
